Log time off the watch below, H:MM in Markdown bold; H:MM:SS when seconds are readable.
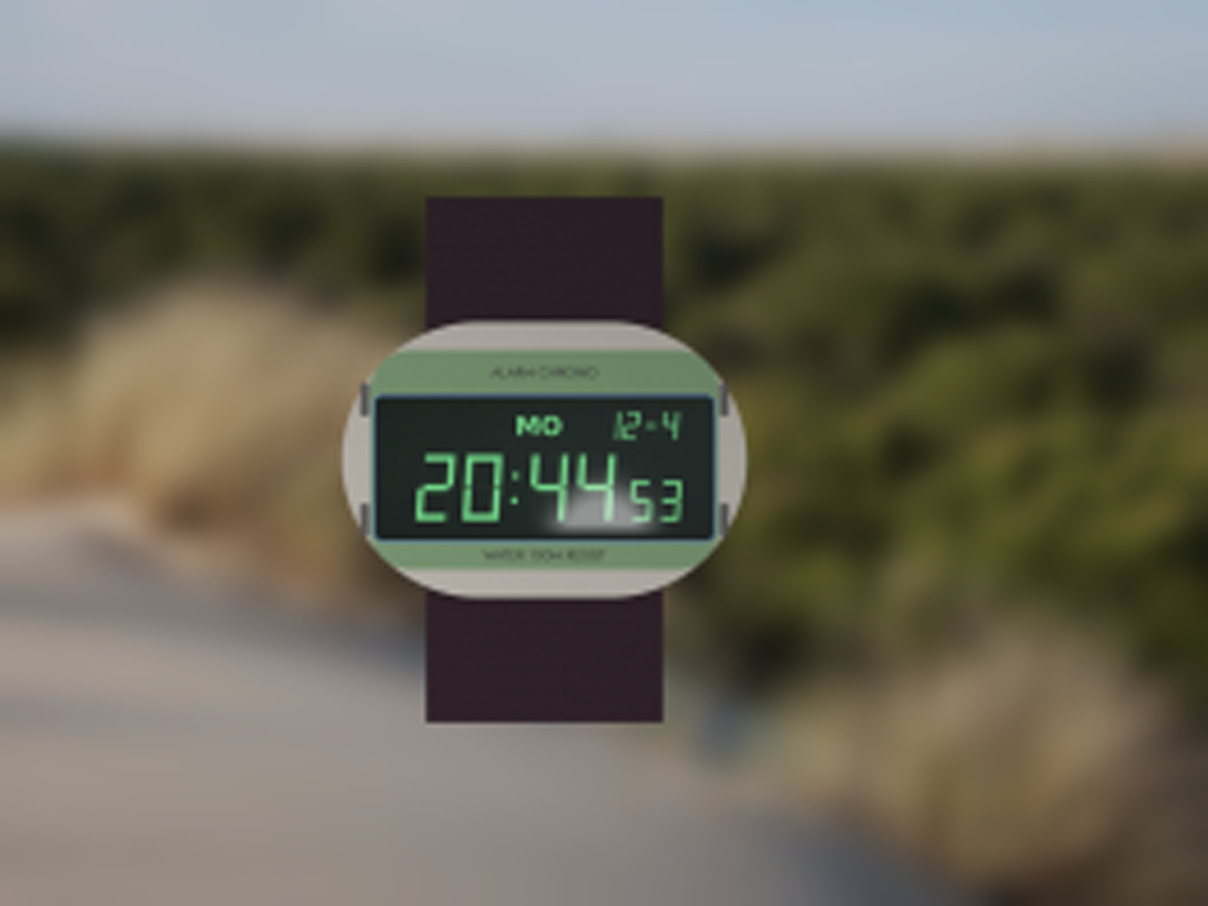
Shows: **20:44:53**
